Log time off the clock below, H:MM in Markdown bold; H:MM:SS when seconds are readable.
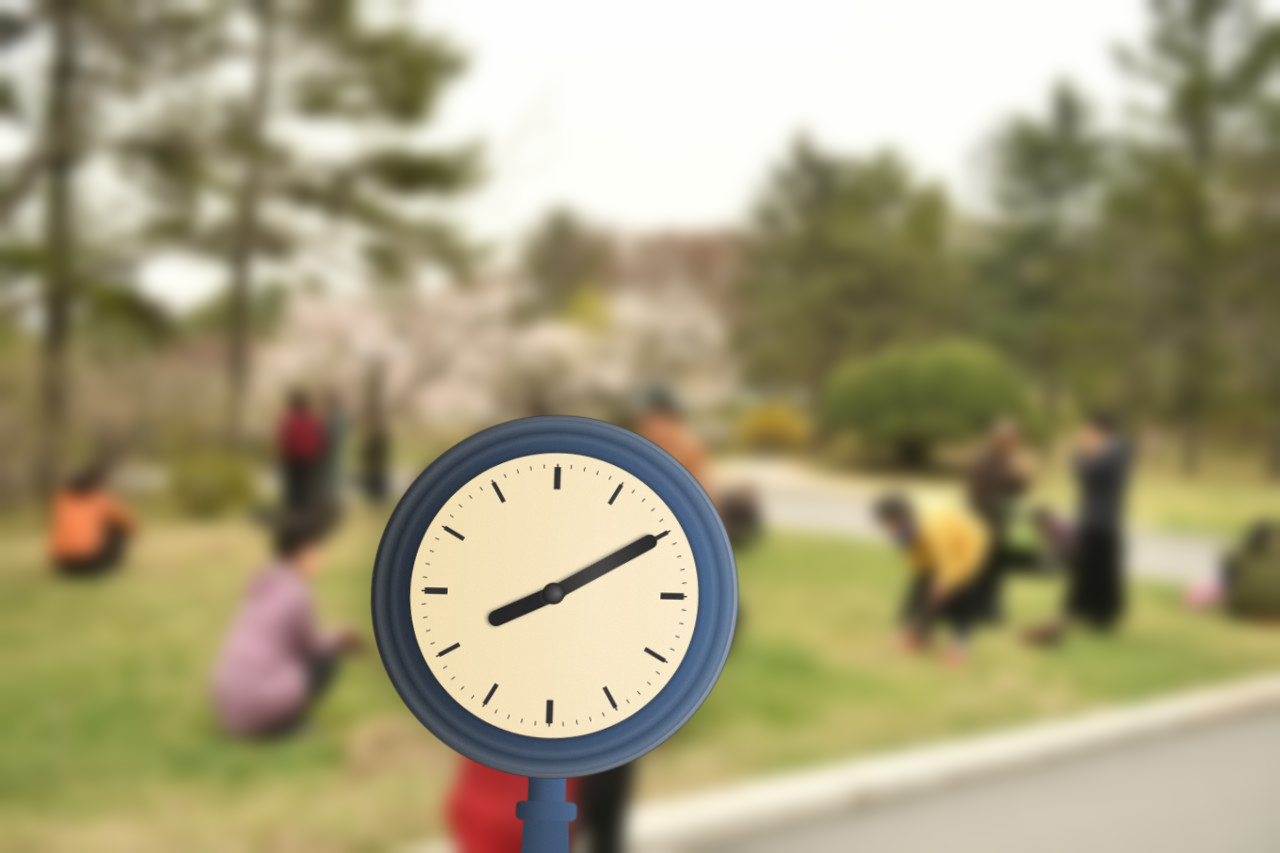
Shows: **8:10**
